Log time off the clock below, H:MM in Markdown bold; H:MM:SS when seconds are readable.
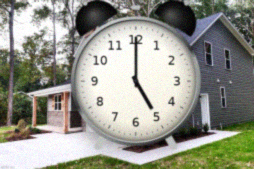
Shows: **5:00**
